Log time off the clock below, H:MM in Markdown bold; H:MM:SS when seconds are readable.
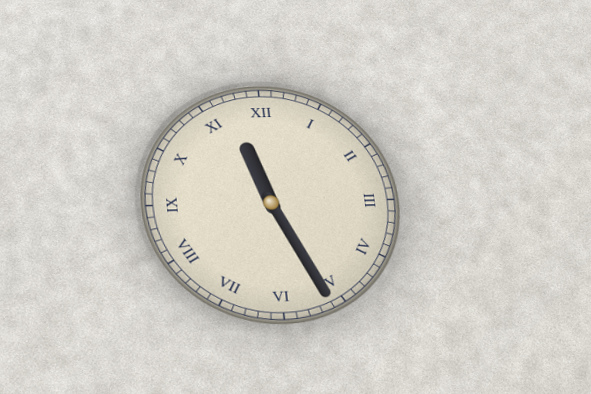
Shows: **11:26**
